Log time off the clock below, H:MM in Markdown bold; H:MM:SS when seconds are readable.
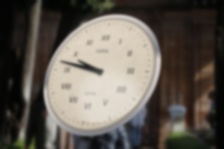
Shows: **9:47**
